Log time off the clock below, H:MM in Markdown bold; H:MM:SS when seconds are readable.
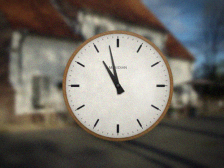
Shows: **10:58**
